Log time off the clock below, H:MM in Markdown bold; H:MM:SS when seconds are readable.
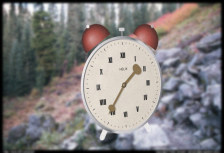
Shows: **1:36**
